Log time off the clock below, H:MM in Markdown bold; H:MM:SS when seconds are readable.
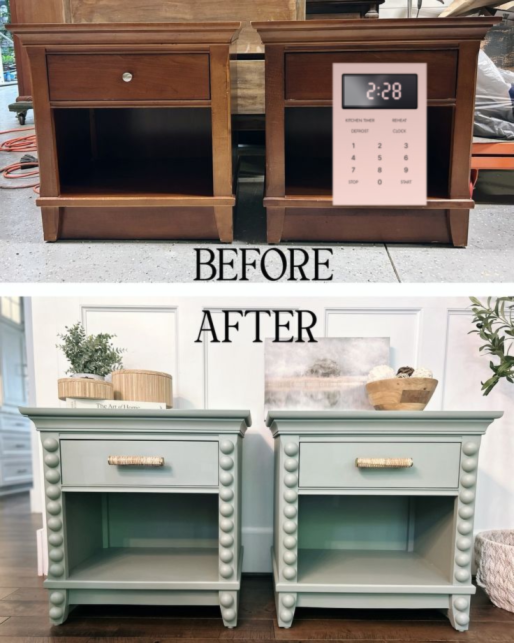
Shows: **2:28**
